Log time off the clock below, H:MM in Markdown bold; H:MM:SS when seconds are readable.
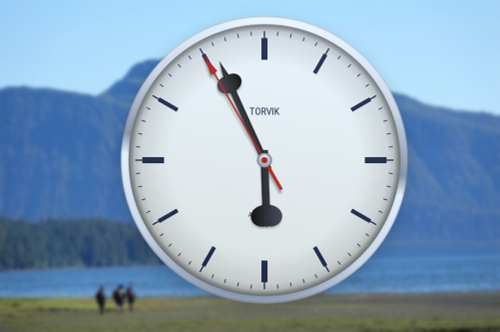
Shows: **5:55:55**
